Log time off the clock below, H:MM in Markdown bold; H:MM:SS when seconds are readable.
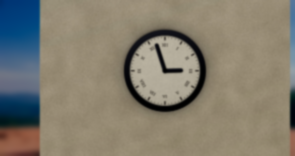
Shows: **2:57**
